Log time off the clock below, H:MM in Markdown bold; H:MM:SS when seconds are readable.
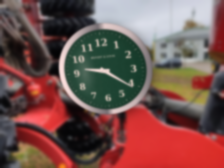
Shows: **9:21**
